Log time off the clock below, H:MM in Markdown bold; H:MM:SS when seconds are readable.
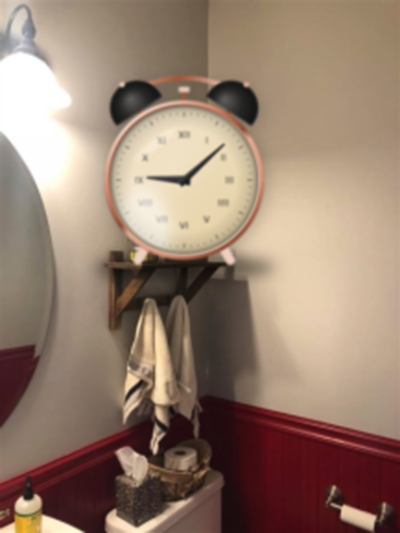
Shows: **9:08**
